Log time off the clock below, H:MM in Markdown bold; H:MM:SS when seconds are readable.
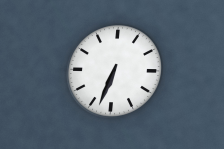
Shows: **6:33**
